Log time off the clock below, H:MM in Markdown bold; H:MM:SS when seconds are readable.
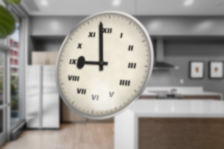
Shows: **8:58**
